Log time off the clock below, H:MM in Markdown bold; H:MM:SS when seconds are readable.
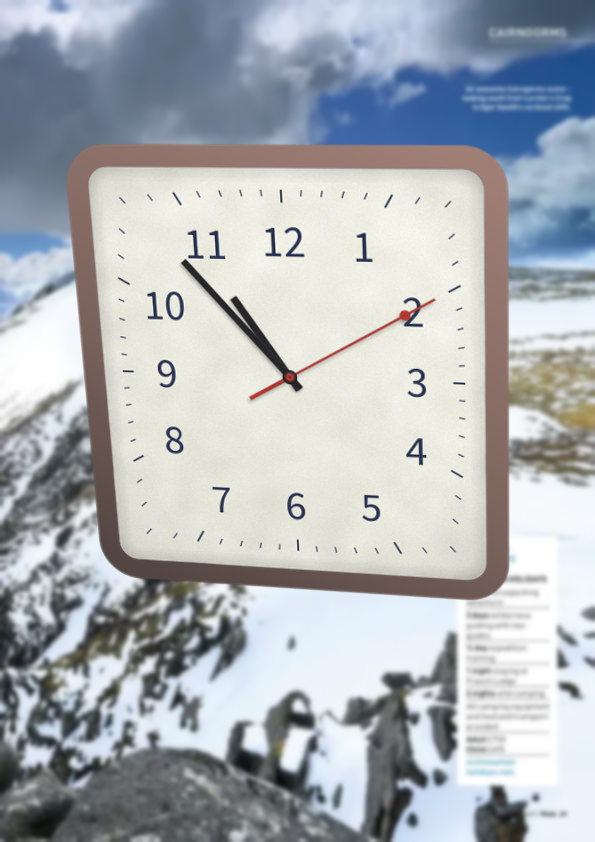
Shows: **10:53:10**
